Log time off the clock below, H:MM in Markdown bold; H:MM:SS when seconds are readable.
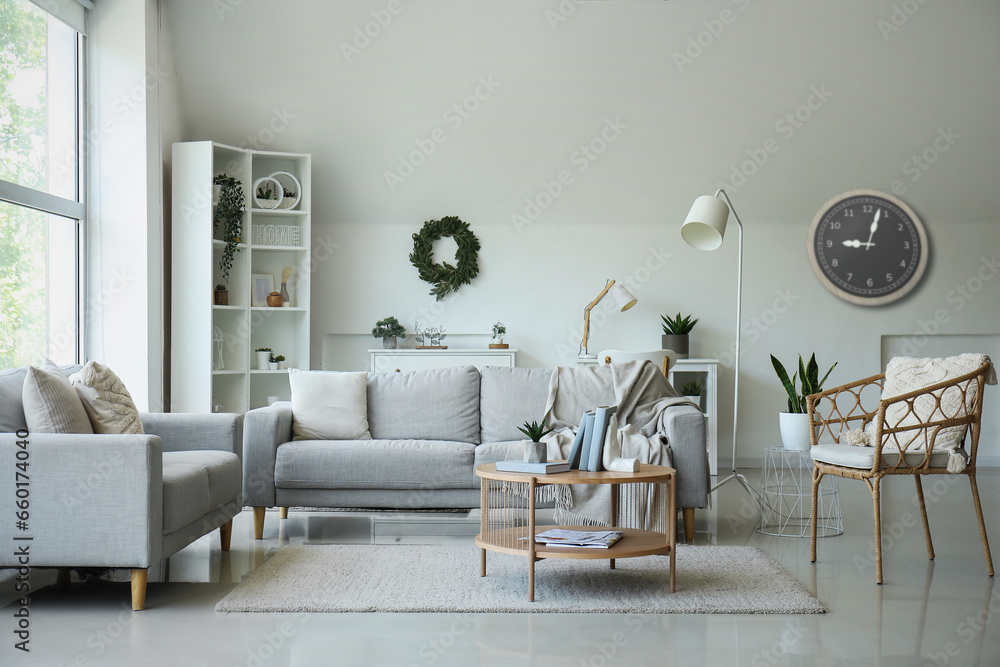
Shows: **9:03**
